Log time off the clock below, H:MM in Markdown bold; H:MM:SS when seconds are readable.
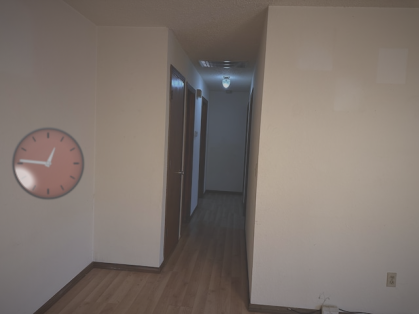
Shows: **12:46**
